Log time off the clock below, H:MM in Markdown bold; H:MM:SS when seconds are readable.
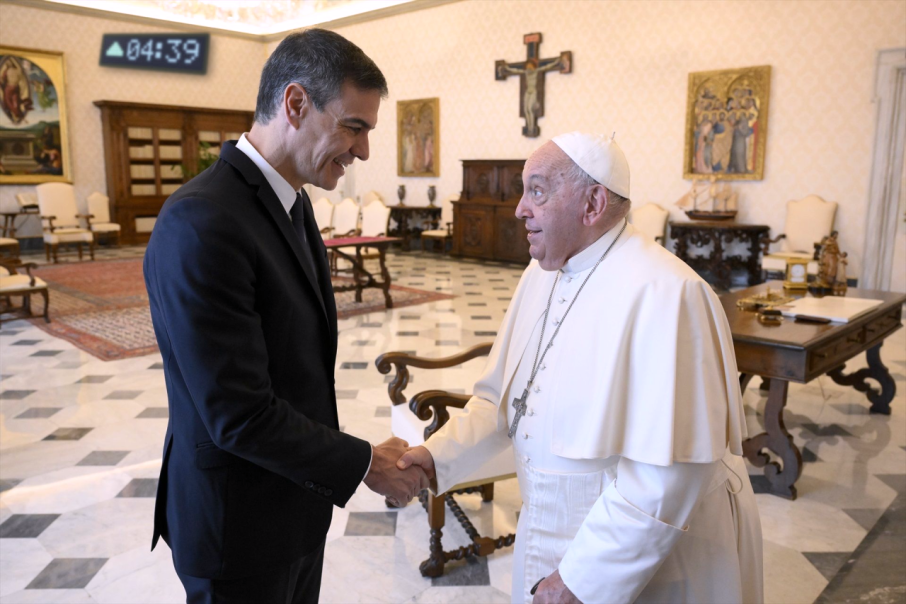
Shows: **4:39**
